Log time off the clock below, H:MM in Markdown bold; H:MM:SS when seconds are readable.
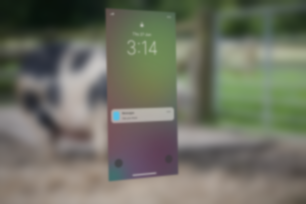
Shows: **3:14**
